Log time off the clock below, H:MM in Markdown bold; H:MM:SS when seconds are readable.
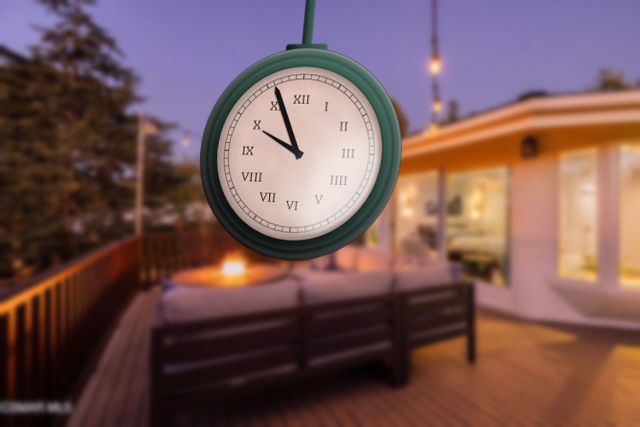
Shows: **9:56**
